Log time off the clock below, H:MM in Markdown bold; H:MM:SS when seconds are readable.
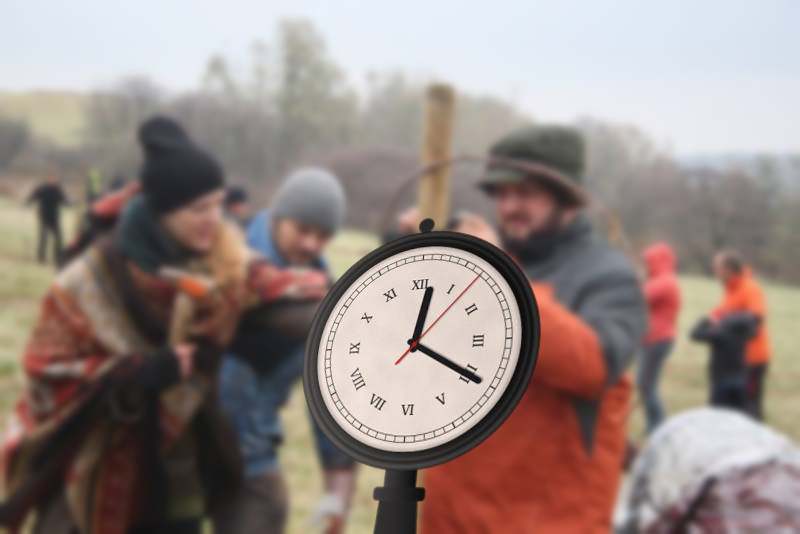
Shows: **12:20:07**
